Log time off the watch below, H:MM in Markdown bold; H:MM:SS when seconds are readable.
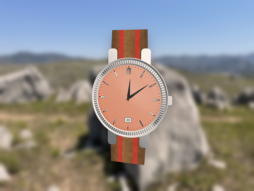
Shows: **12:09**
